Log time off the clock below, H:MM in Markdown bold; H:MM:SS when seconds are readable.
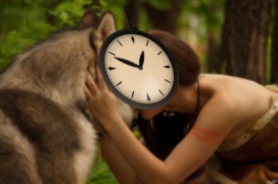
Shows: **12:49**
